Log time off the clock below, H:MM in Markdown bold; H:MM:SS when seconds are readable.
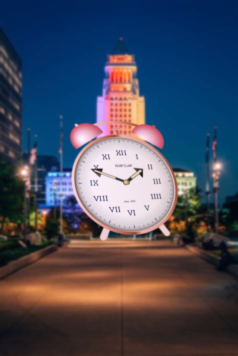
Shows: **1:49**
